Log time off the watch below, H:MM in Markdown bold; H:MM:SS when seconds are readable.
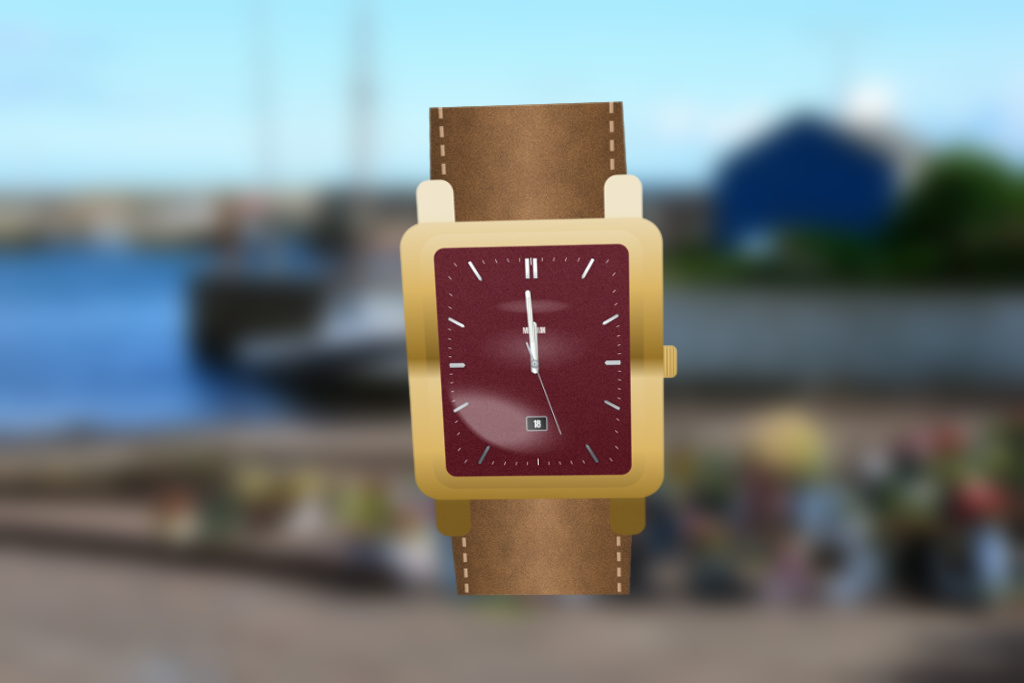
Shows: **11:59:27**
